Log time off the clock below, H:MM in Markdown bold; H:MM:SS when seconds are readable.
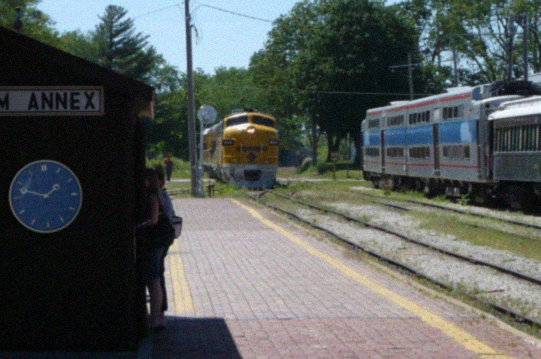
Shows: **1:48**
